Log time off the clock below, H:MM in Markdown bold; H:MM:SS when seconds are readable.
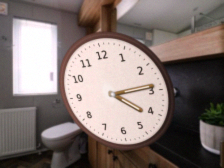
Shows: **4:14**
